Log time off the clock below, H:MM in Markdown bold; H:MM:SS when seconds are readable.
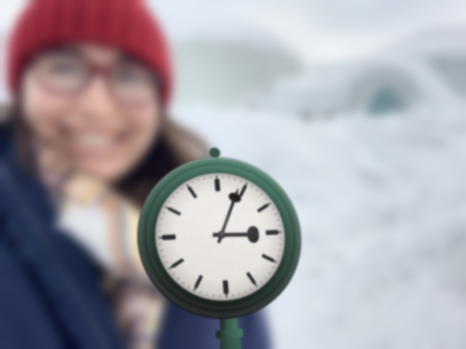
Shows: **3:04**
